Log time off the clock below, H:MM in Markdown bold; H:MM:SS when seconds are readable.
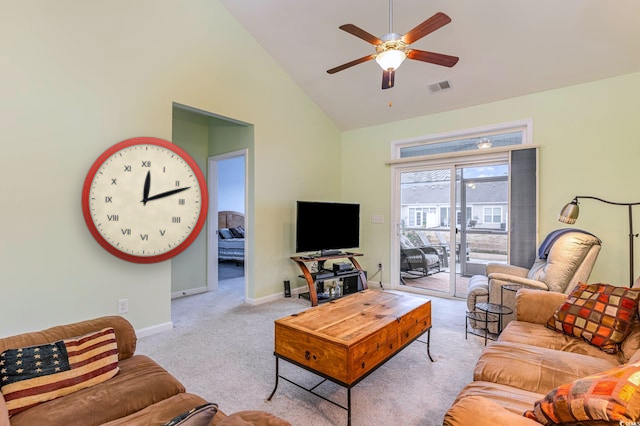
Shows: **12:12**
